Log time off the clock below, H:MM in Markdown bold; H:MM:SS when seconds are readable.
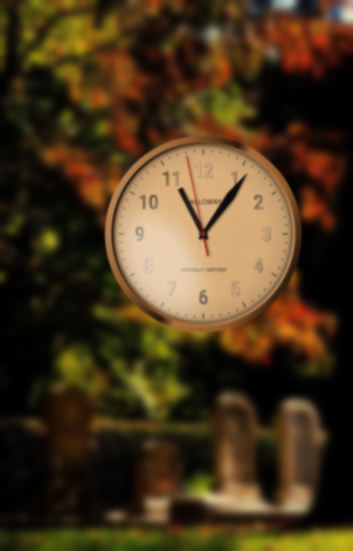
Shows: **11:05:58**
